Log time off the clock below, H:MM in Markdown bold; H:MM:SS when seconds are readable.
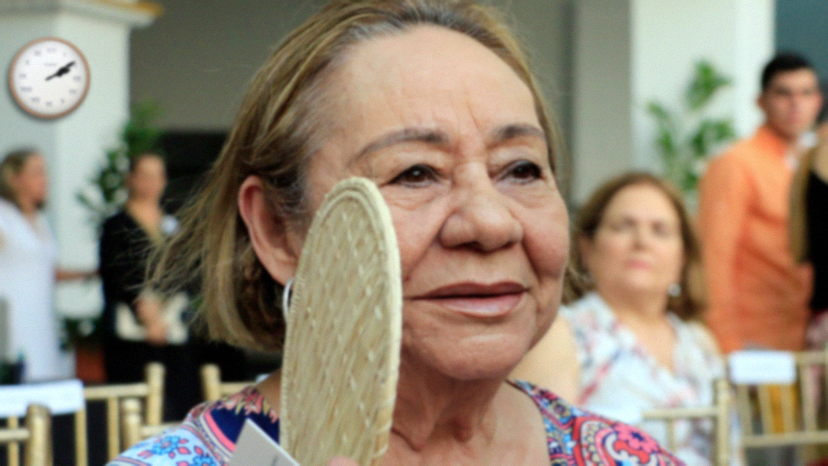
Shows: **2:09**
